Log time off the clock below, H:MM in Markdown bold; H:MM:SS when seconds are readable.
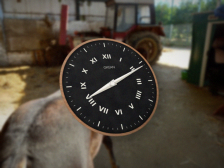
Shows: **8:11**
